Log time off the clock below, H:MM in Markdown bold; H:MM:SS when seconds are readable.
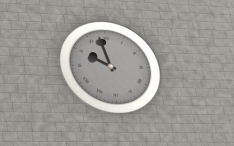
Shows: **9:58**
